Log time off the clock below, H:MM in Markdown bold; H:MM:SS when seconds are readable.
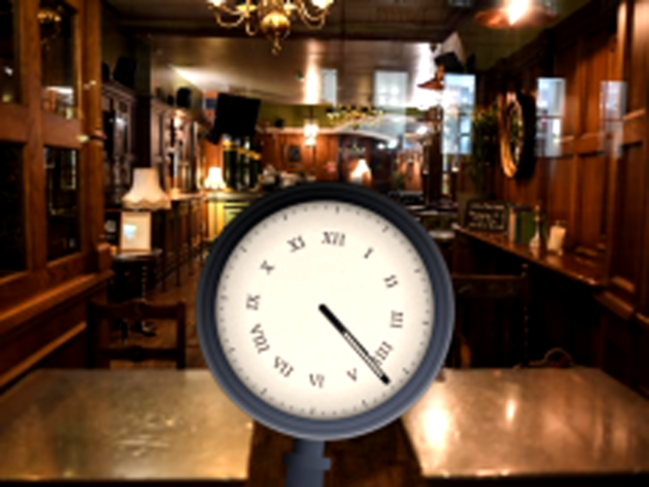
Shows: **4:22**
